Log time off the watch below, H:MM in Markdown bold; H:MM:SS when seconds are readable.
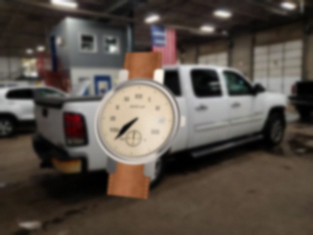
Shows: **7:37**
